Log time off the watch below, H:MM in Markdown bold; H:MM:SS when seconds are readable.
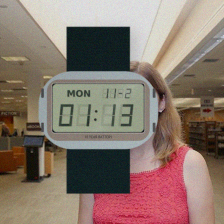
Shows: **1:13**
